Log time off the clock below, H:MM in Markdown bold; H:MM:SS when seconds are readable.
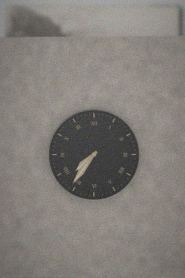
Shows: **7:36**
